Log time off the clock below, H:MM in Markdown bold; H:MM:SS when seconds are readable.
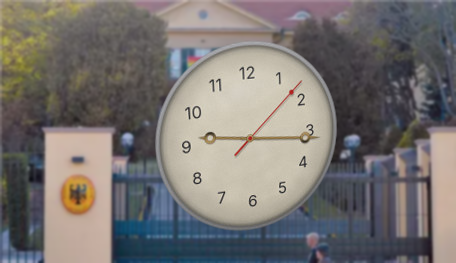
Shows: **9:16:08**
